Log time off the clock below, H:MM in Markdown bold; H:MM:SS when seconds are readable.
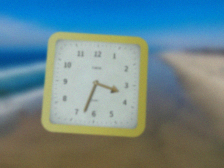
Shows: **3:33**
